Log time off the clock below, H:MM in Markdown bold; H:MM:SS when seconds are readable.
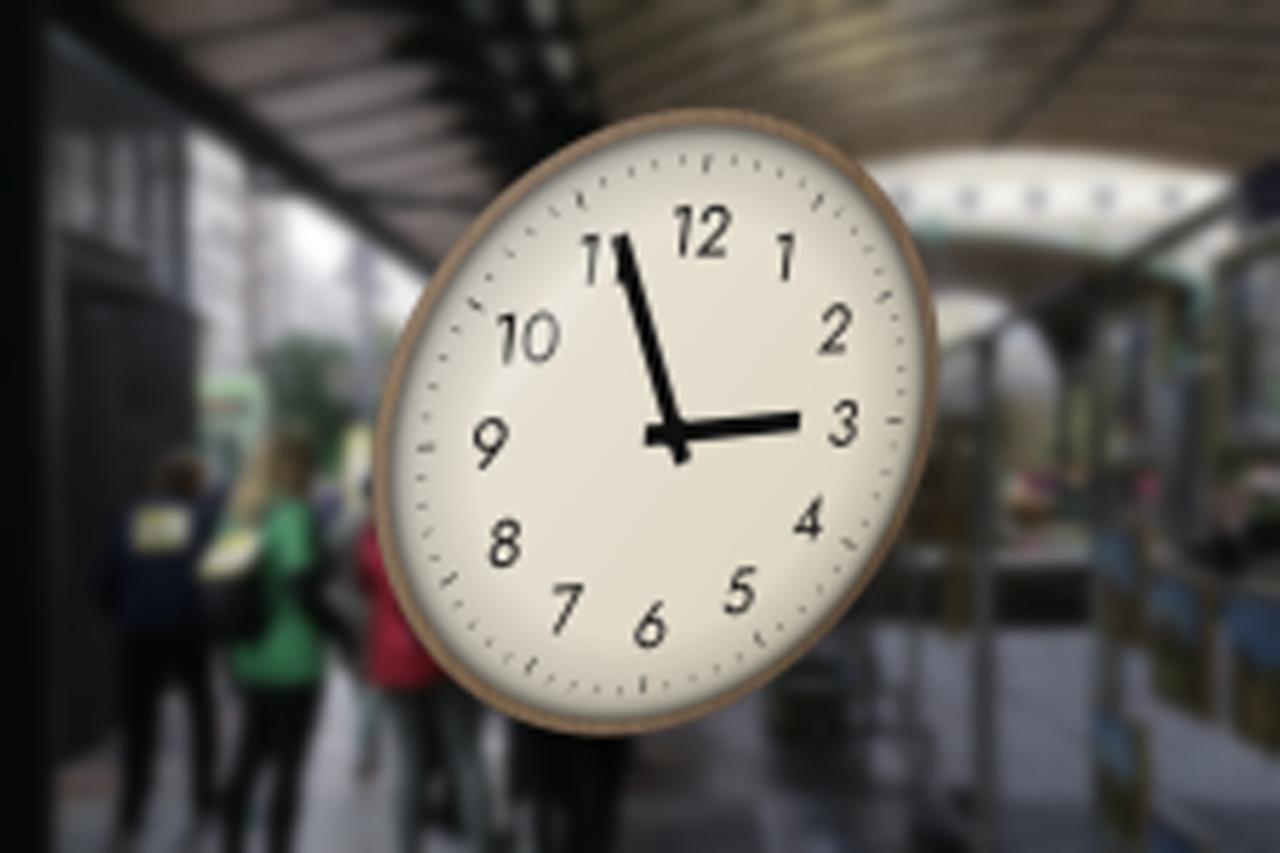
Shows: **2:56**
